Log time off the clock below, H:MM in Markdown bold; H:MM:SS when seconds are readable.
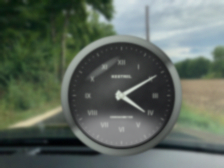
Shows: **4:10**
